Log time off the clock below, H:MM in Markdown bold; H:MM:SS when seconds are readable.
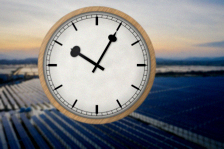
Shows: **10:05**
